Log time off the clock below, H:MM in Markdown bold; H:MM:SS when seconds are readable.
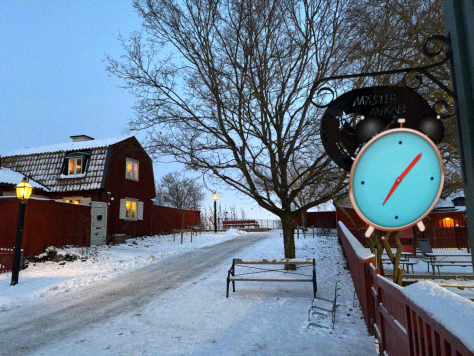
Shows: **7:07**
